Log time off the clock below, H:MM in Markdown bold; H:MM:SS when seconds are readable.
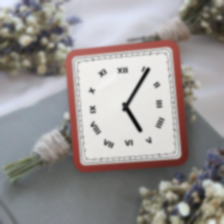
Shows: **5:06**
